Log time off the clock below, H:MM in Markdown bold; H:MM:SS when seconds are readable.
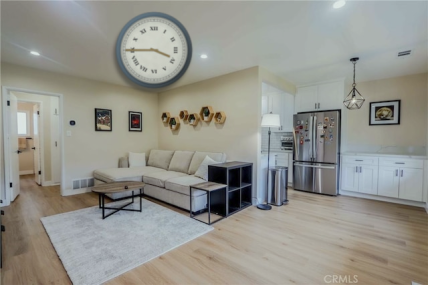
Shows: **3:45**
